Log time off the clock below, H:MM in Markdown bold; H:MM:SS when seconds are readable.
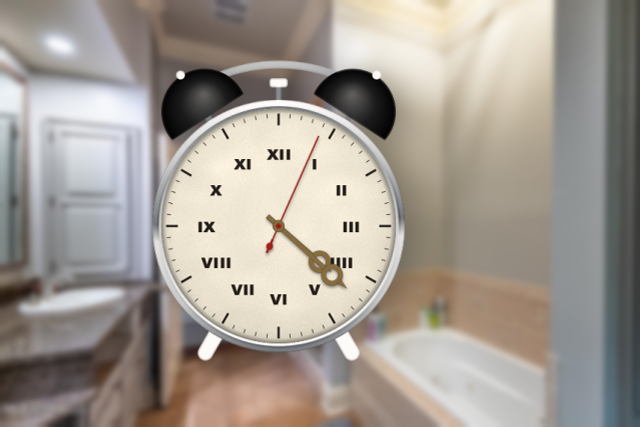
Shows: **4:22:04**
